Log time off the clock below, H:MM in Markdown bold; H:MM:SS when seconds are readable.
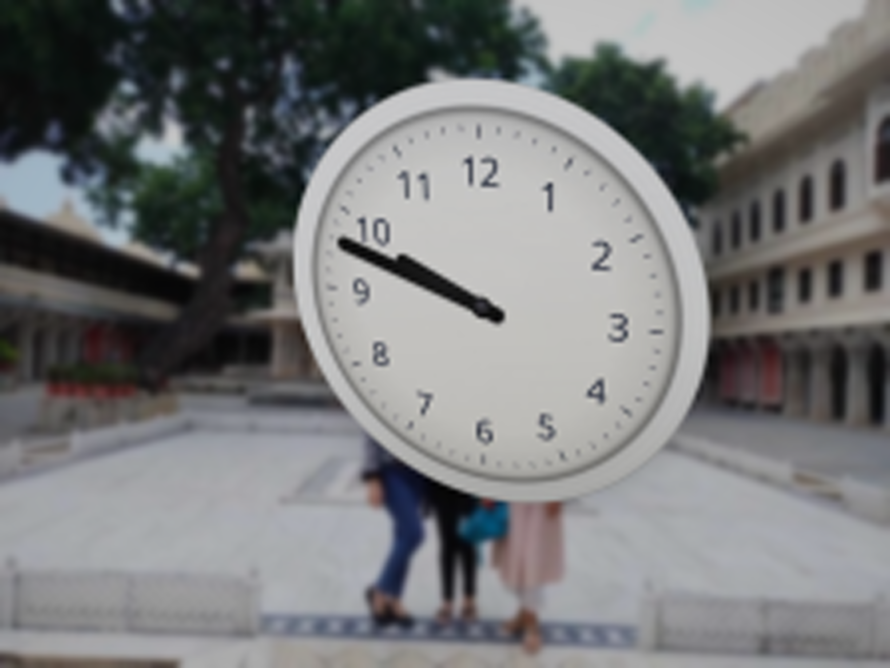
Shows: **9:48**
